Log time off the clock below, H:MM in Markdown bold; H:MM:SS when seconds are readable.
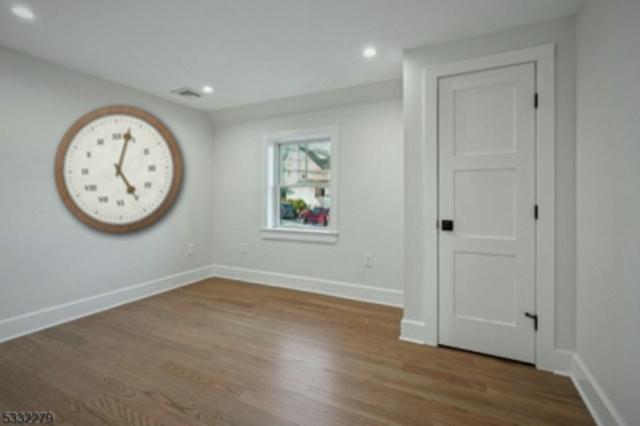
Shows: **5:03**
